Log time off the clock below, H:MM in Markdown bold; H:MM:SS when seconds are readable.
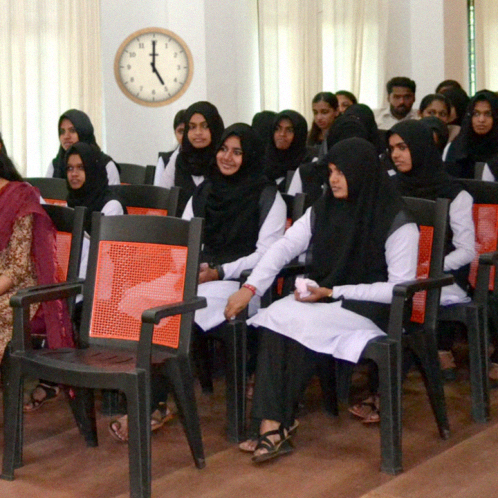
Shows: **5:00**
